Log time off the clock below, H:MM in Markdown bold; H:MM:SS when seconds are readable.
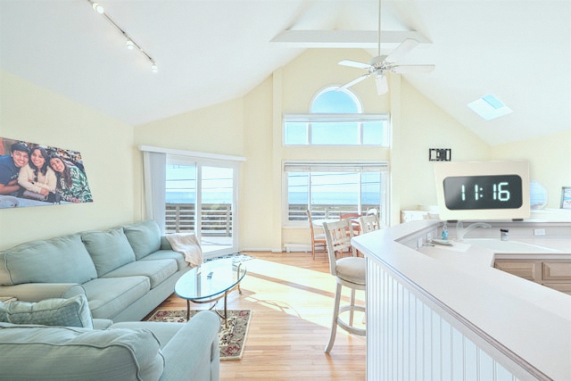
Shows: **11:16**
